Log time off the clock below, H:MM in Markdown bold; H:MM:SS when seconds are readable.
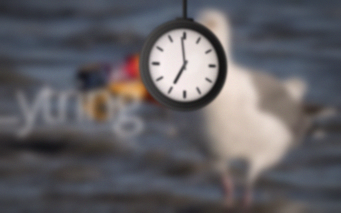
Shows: **6:59**
